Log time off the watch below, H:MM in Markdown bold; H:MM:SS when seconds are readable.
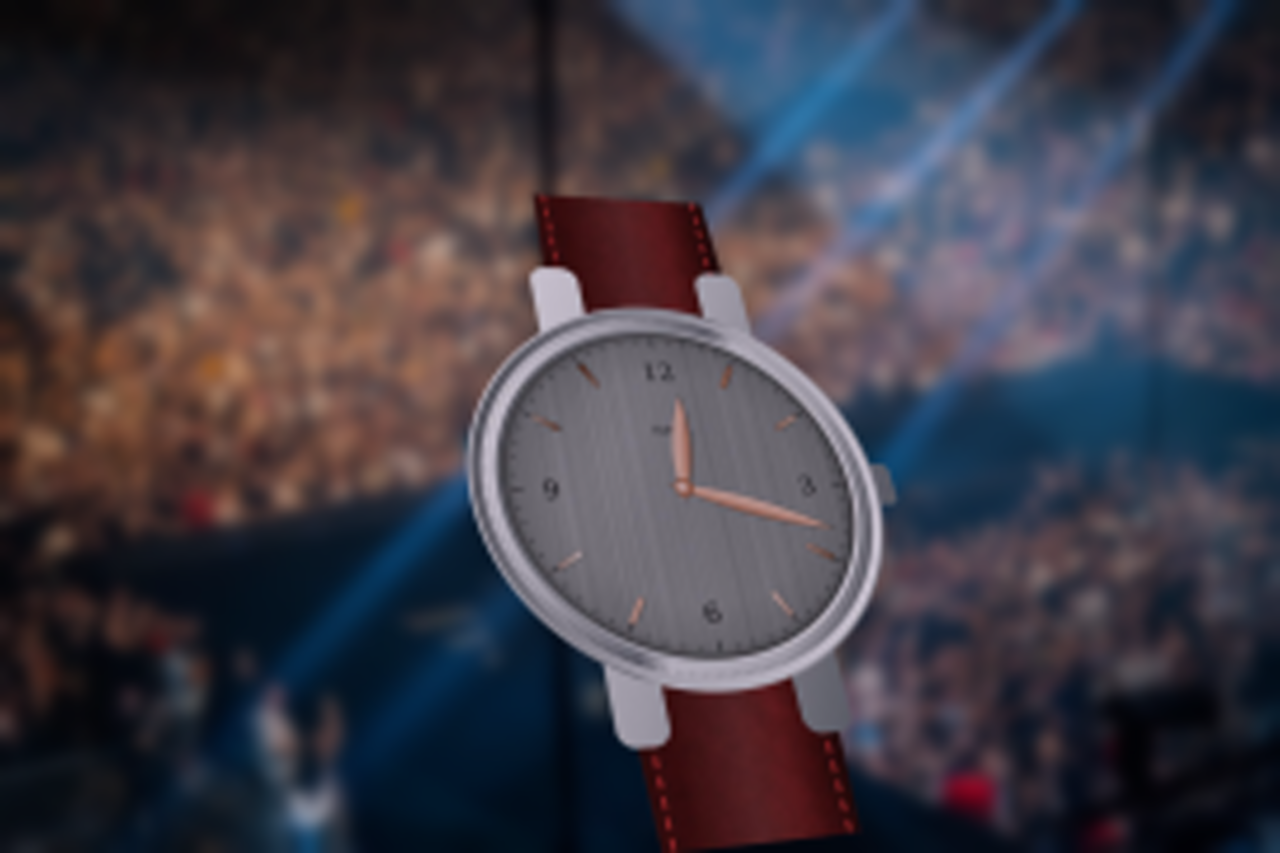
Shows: **12:18**
